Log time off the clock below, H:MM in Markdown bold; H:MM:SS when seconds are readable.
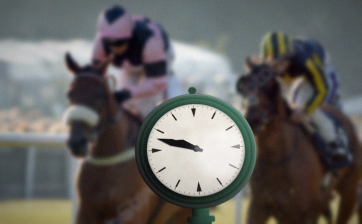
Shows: **9:48**
